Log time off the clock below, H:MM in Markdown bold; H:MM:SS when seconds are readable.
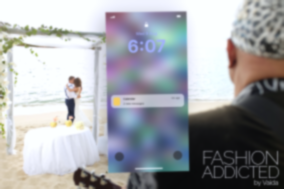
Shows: **6:07**
